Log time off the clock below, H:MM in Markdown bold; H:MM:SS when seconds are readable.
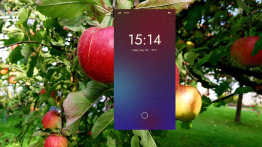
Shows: **15:14**
